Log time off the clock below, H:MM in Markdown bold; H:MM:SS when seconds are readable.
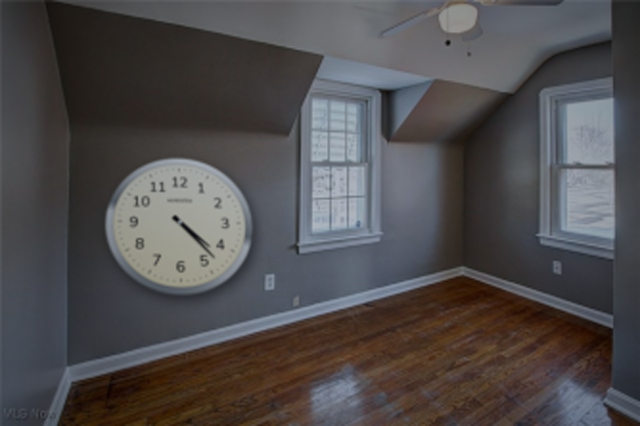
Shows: **4:23**
